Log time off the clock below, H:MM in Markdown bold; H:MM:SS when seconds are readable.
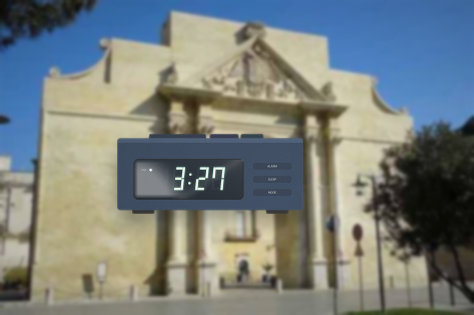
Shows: **3:27**
